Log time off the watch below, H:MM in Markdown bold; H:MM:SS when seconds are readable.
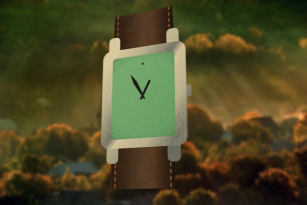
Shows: **12:55**
